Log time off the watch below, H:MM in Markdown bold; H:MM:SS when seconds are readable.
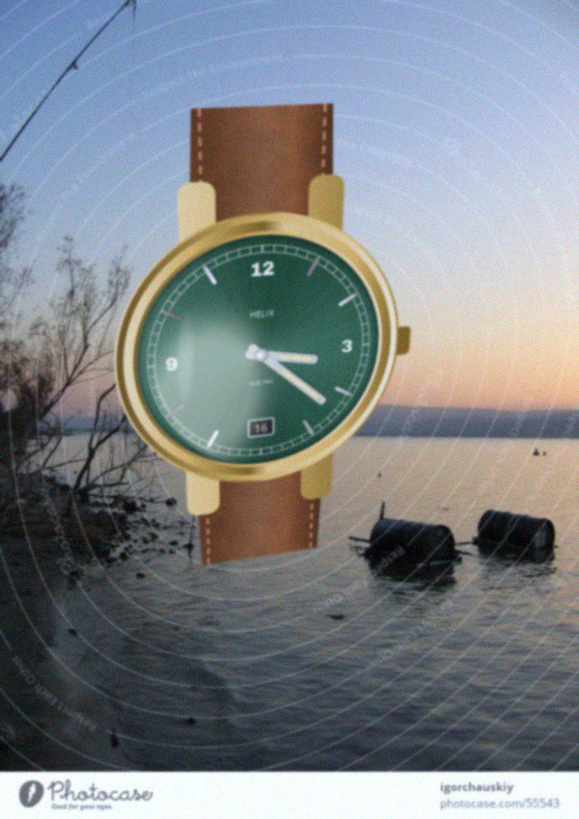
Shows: **3:22**
